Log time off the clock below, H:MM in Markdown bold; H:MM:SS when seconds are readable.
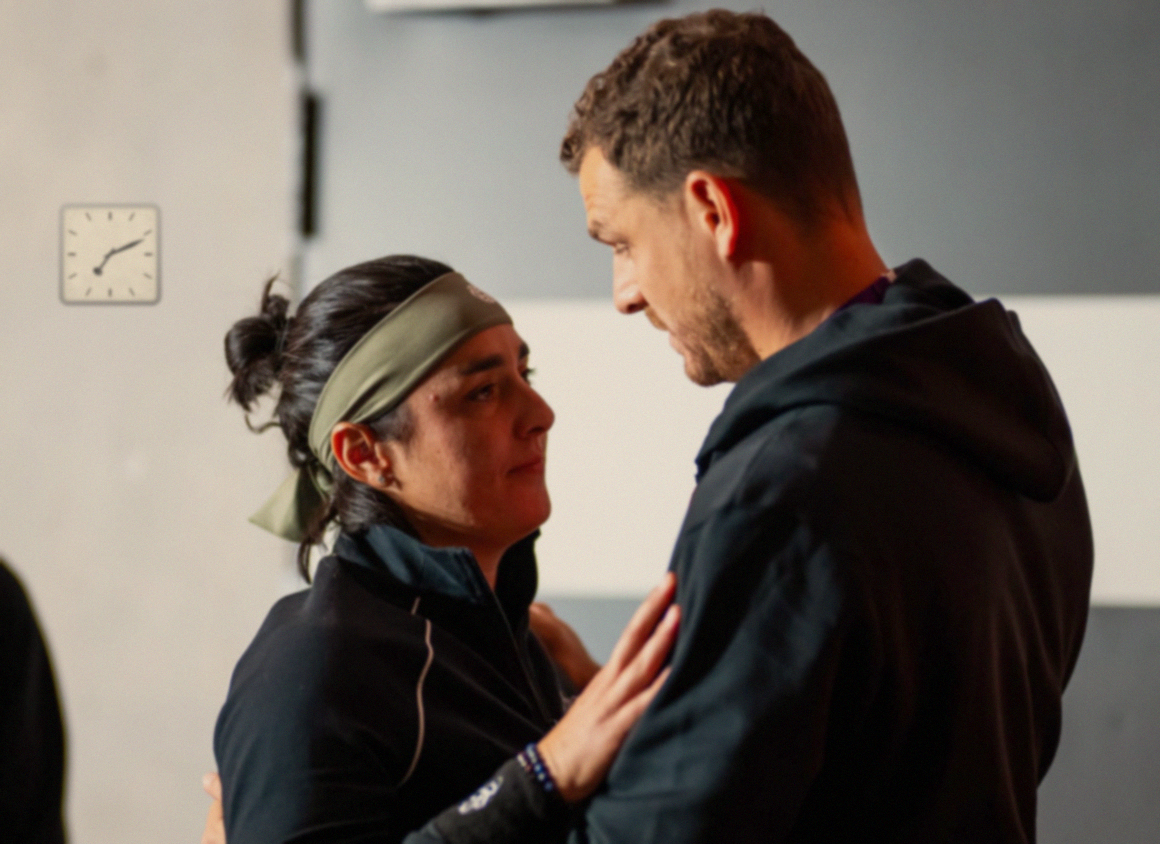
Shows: **7:11**
